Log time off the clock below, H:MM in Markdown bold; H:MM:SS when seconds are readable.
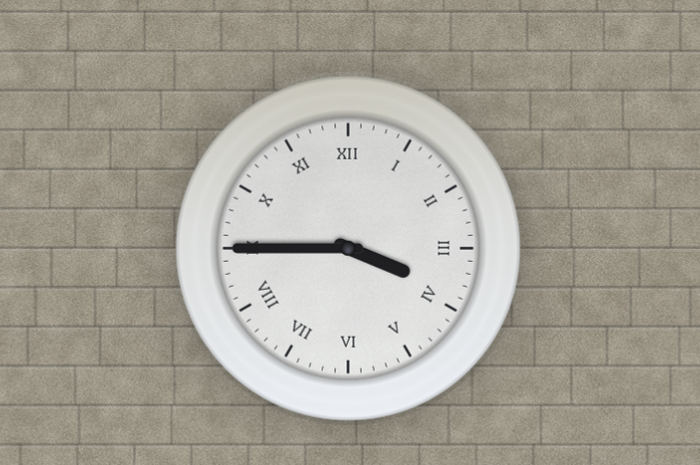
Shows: **3:45**
